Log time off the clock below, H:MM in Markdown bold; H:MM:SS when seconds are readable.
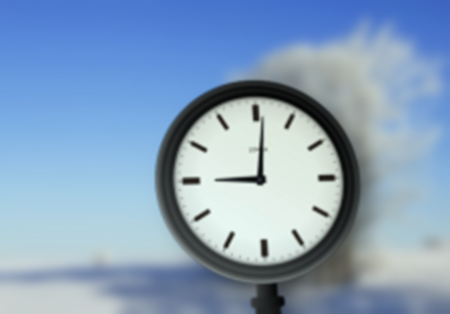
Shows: **9:01**
